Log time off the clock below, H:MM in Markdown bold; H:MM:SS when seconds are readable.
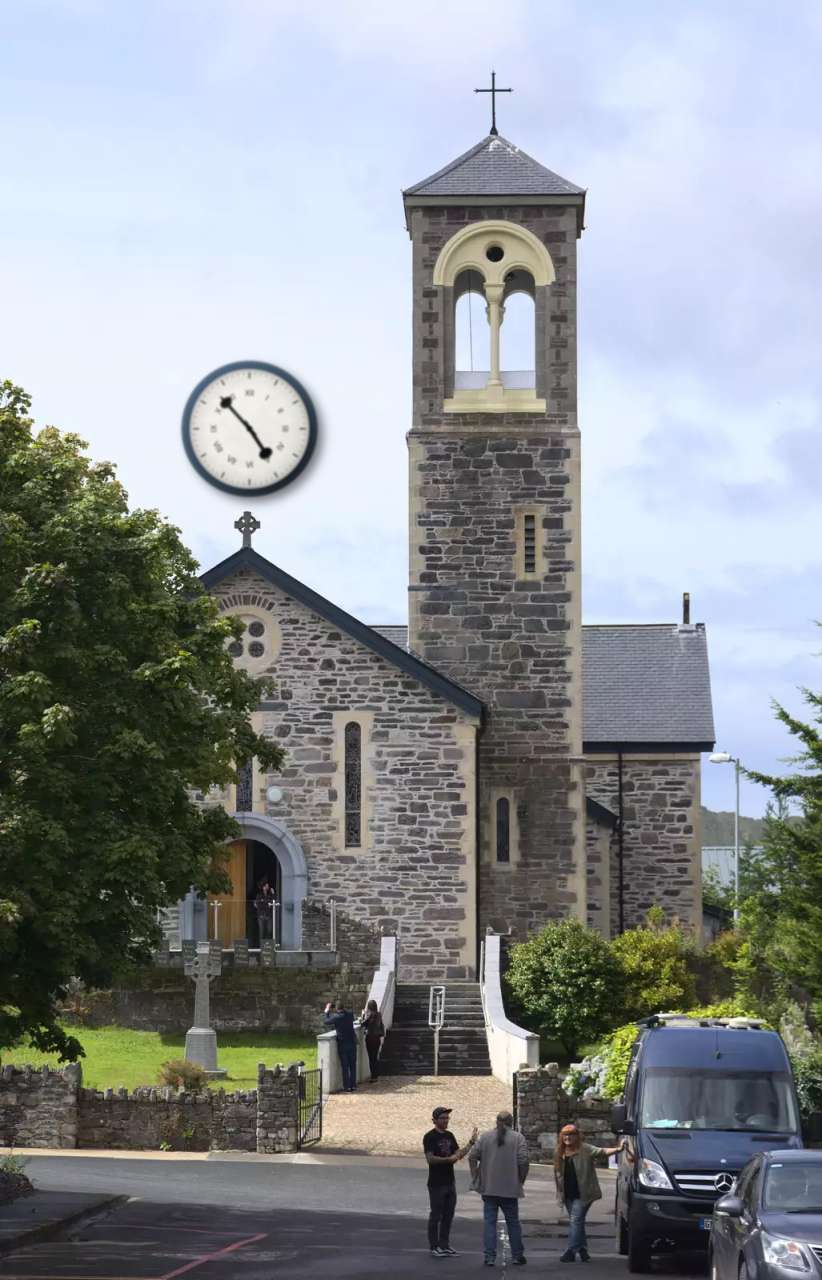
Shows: **4:53**
